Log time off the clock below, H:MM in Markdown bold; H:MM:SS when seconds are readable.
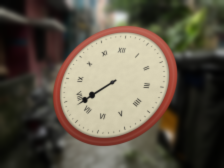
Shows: **7:38**
